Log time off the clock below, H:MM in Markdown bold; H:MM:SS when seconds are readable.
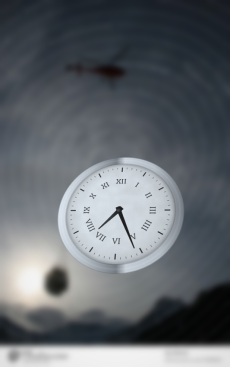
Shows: **7:26**
